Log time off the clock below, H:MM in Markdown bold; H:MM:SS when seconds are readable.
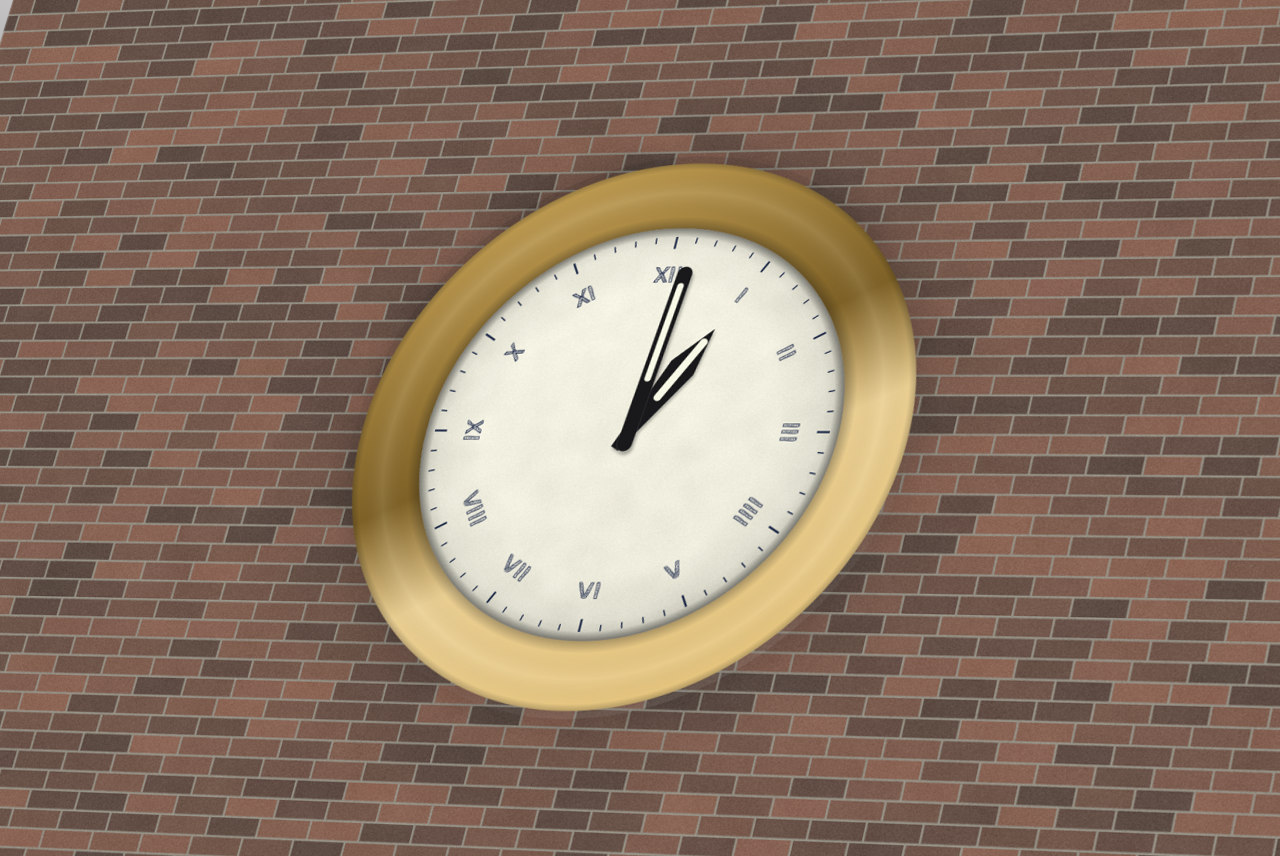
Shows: **1:01**
